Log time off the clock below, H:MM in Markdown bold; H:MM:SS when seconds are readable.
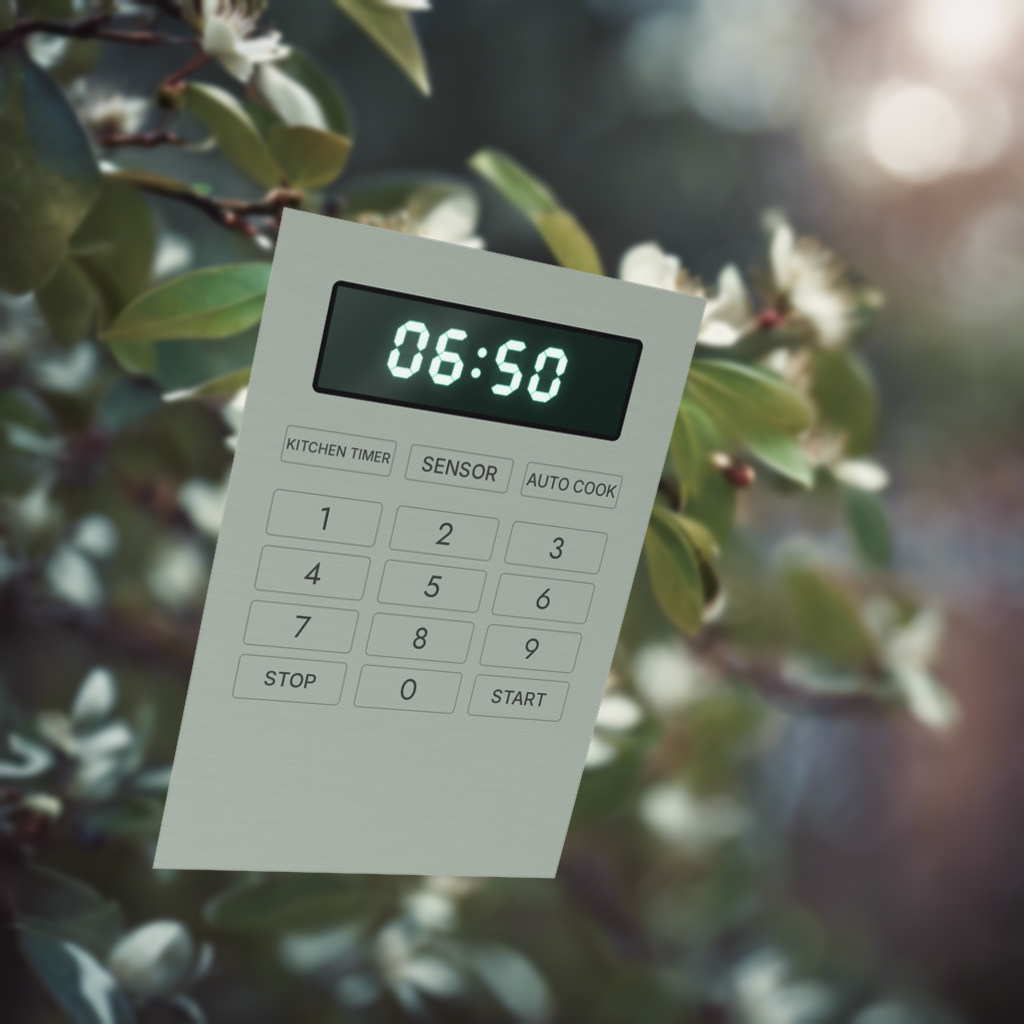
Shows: **6:50**
